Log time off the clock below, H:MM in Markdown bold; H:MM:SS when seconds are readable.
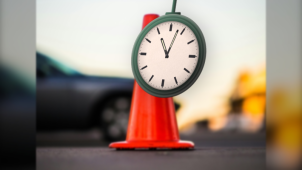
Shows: **11:03**
